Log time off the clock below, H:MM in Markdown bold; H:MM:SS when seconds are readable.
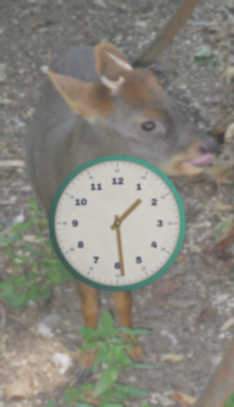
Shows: **1:29**
